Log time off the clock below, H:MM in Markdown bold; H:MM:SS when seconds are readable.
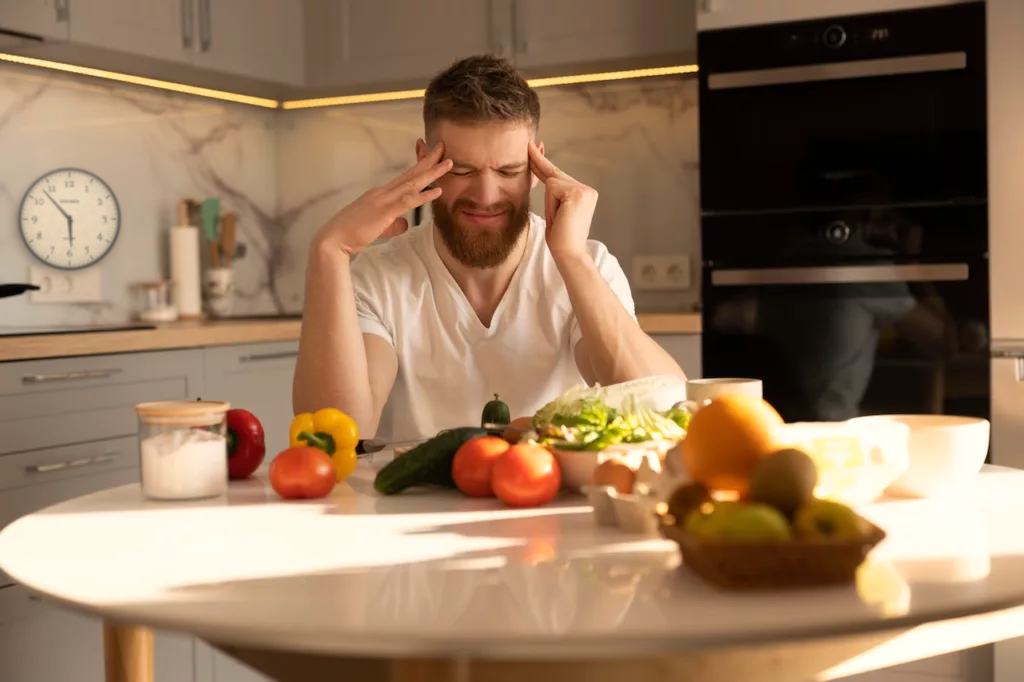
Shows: **5:53**
